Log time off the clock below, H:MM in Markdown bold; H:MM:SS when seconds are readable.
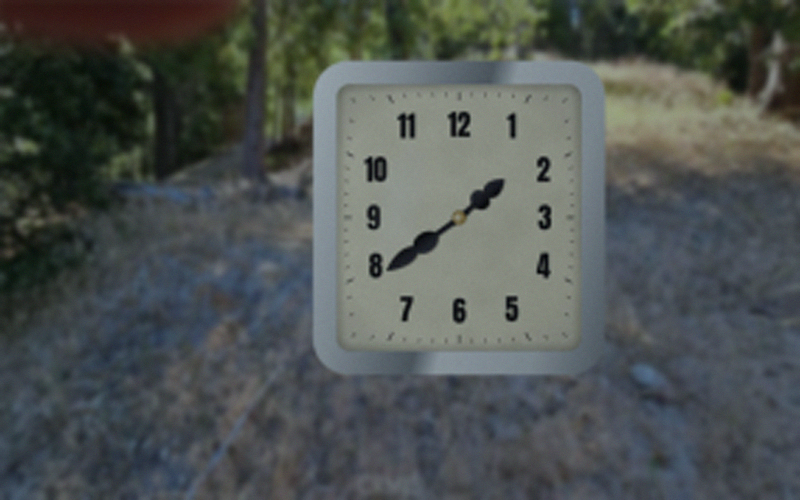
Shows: **1:39**
